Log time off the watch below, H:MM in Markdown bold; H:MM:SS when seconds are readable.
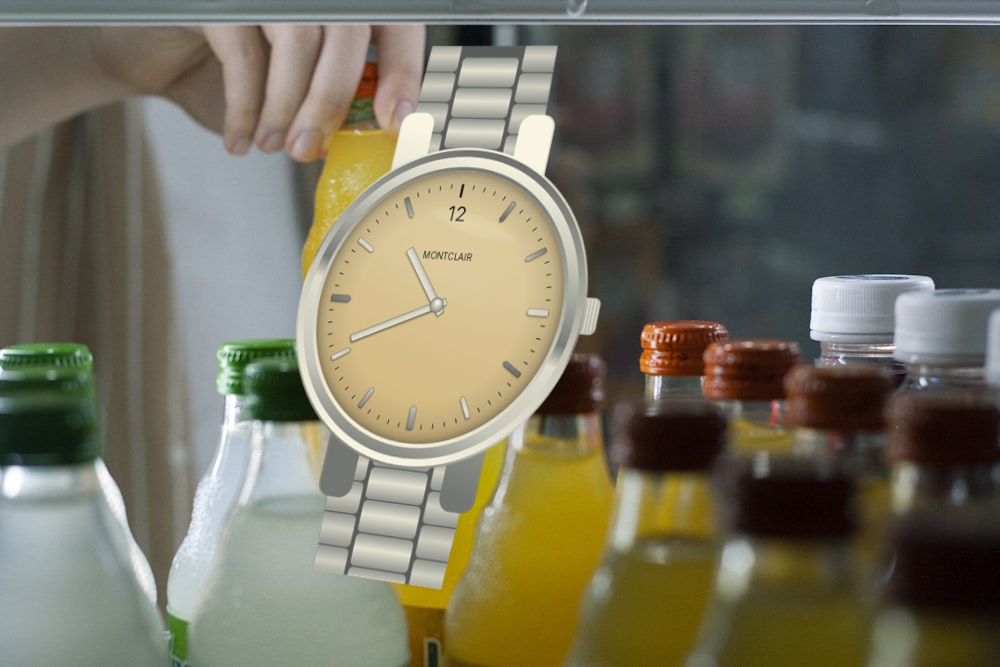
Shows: **10:41**
